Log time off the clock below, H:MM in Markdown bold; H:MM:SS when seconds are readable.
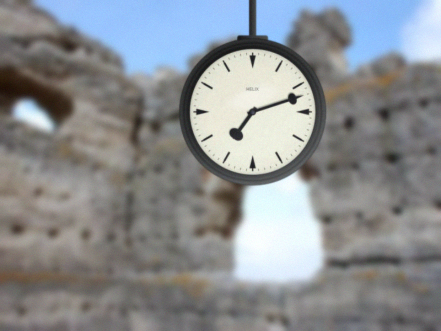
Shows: **7:12**
